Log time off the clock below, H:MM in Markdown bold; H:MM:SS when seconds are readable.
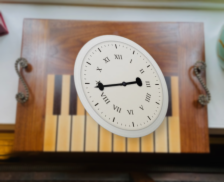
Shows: **2:44**
